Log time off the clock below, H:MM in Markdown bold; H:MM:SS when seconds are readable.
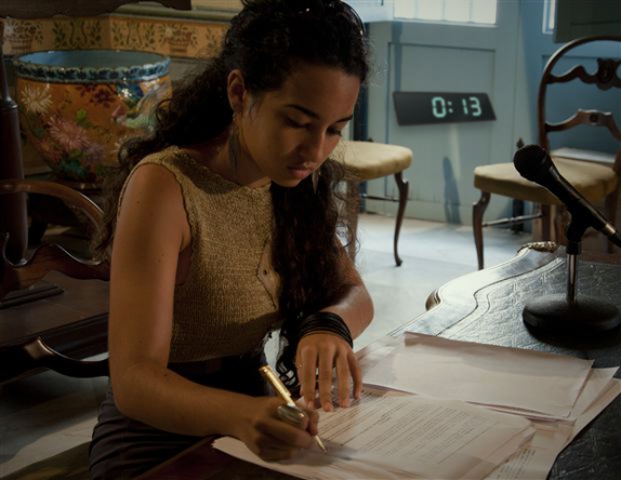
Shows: **0:13**
